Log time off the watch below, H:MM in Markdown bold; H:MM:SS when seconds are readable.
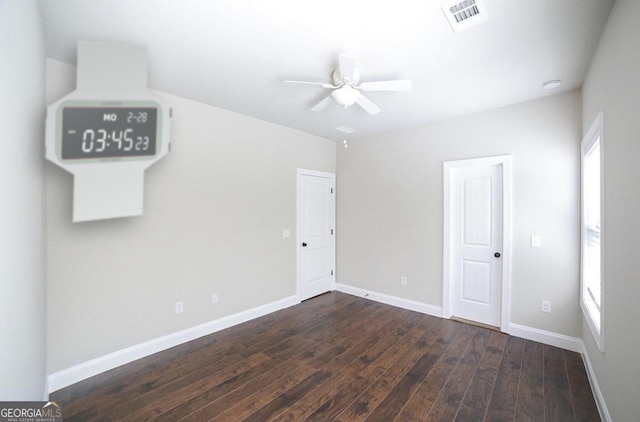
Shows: **3:45:23**
